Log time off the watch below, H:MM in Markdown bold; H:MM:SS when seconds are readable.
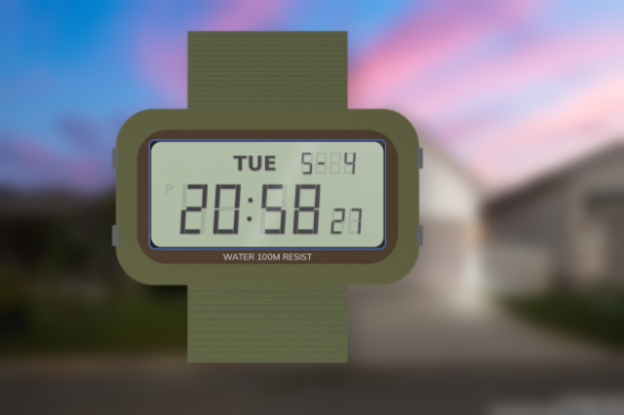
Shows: **20:58:27**
